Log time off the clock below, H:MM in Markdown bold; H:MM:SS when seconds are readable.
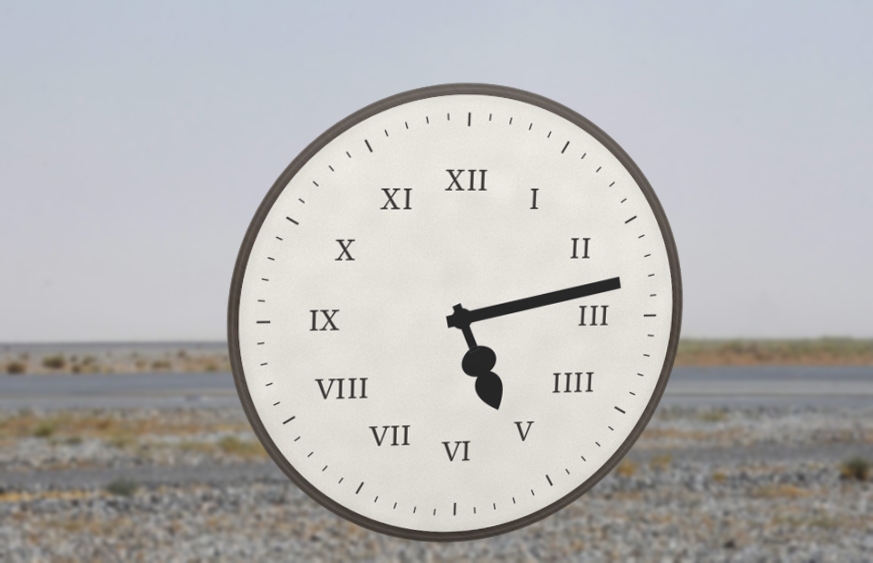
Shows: **5:13**
